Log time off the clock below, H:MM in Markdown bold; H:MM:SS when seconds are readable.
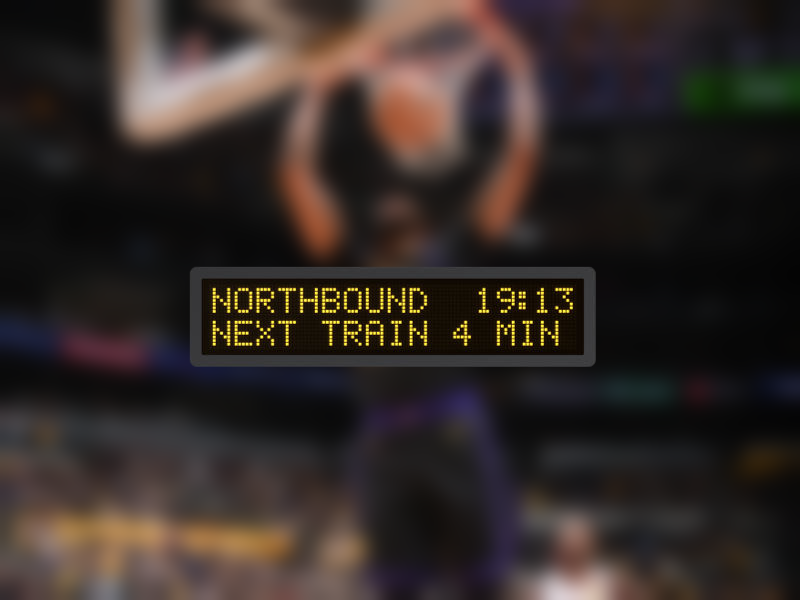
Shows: **19:13**
